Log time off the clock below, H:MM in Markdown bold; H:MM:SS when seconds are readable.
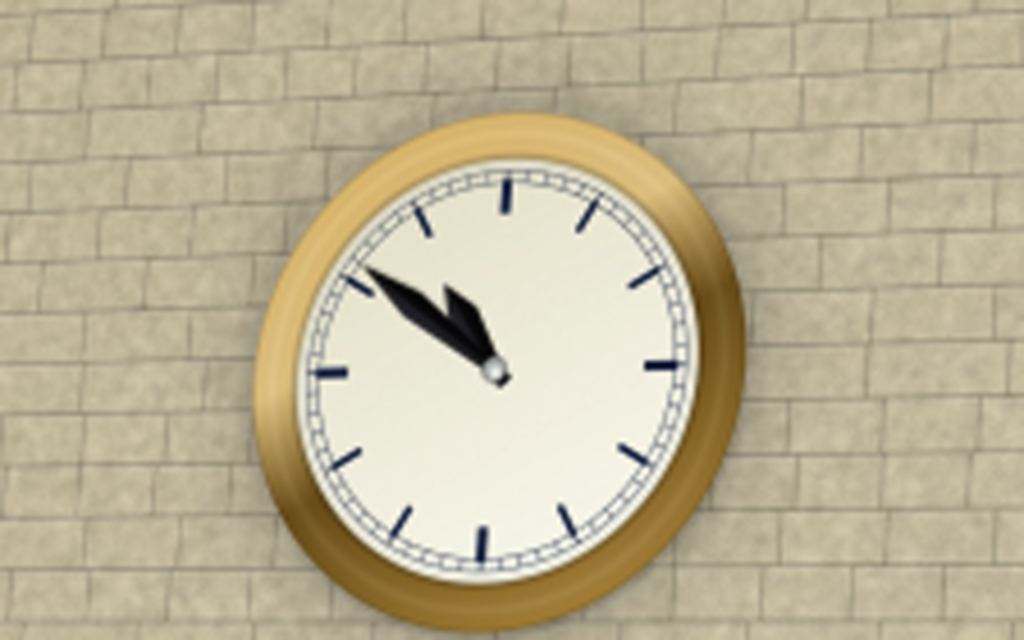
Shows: **10:51**
